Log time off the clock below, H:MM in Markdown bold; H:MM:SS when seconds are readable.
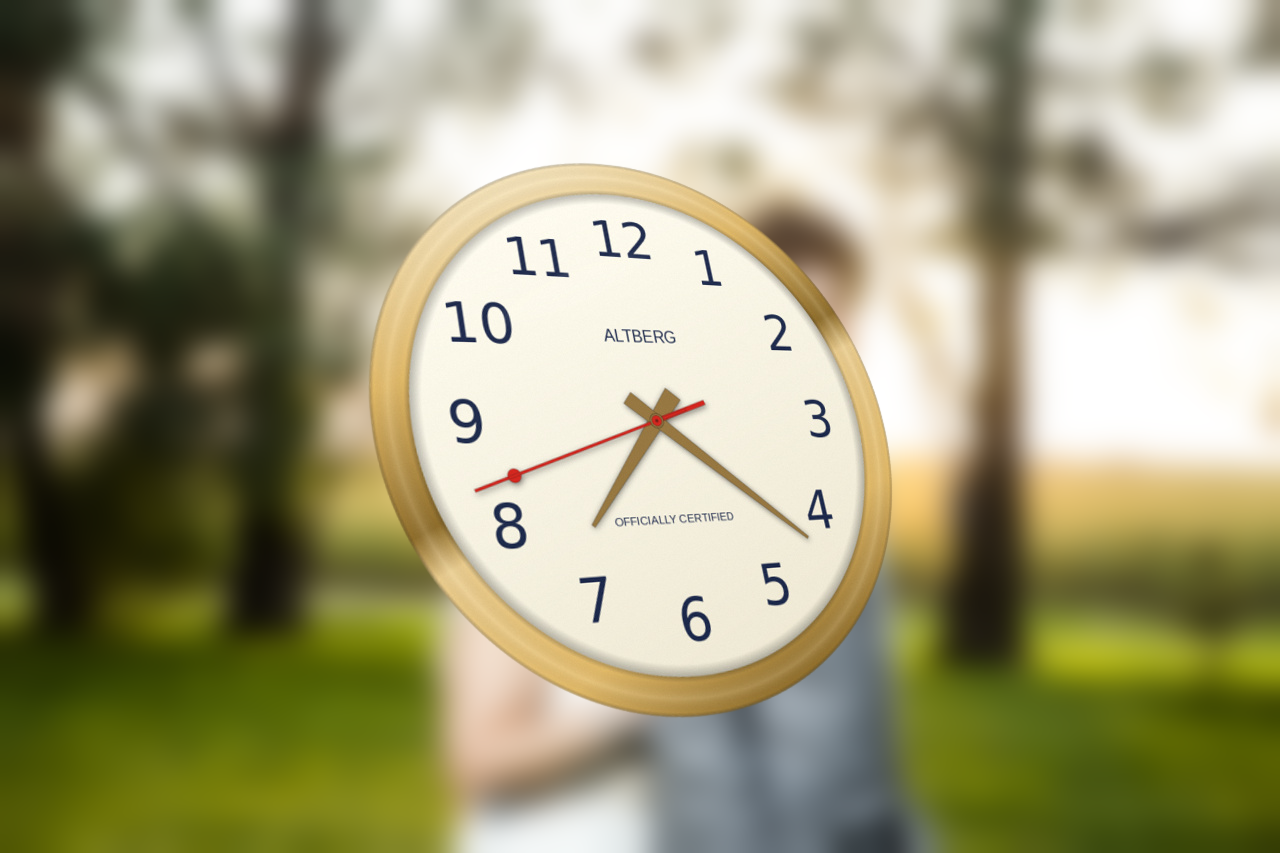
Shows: **7:21:42**
